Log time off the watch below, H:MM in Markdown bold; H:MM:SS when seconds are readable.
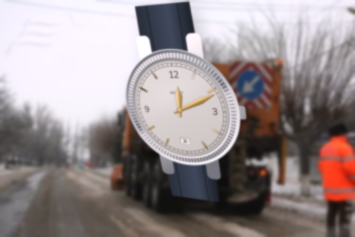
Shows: **12:11**
